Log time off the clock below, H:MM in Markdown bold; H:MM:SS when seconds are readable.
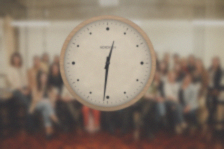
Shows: **12:31**
